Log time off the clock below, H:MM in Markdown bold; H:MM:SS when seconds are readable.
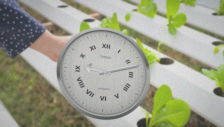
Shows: **9:12**
